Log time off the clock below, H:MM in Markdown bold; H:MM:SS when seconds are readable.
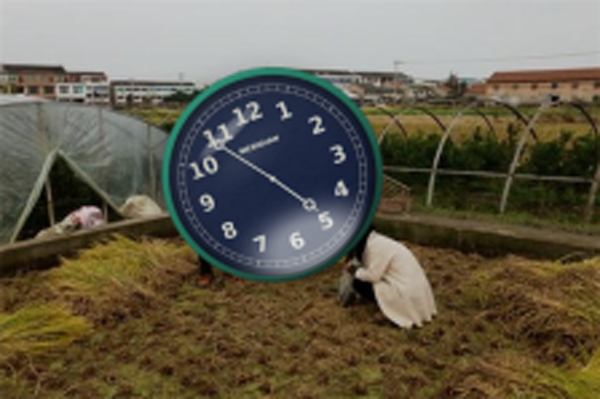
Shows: **4:54**
